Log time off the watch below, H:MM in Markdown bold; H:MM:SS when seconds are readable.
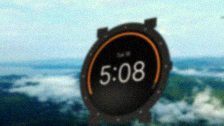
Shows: **5:08**
